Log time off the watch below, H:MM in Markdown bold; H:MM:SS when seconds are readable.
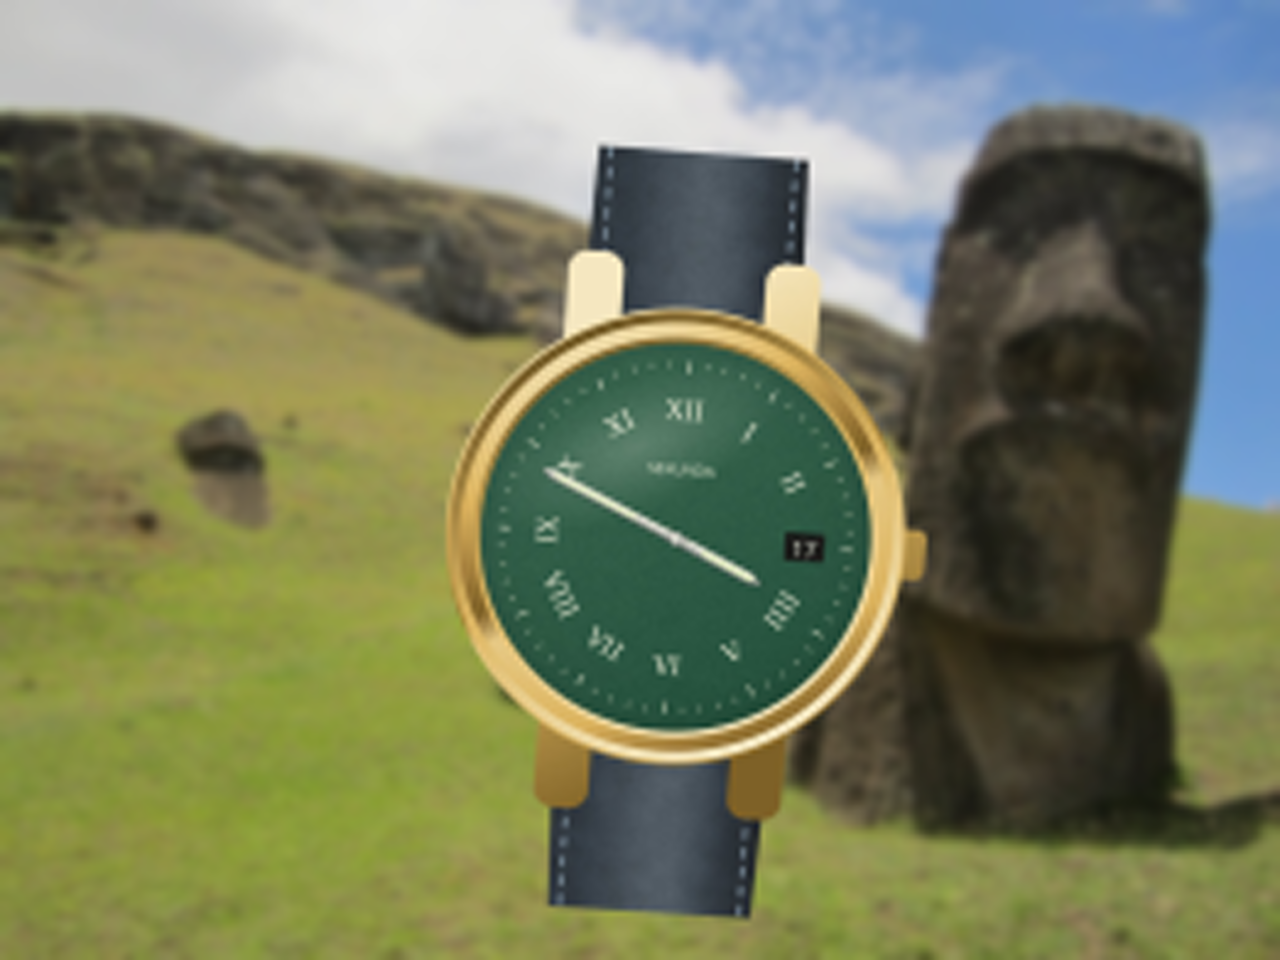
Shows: **3:49**
